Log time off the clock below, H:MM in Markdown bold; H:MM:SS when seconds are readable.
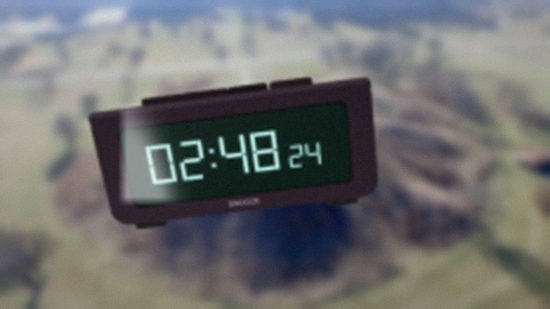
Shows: **2:48:24**
